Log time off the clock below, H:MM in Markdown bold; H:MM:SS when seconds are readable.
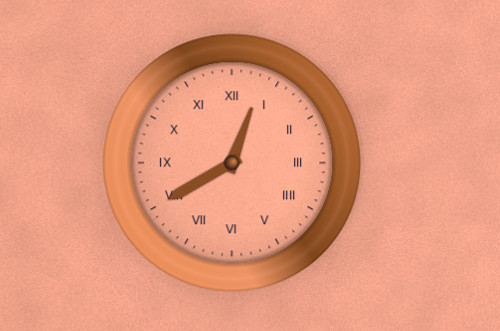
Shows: **12:40**
